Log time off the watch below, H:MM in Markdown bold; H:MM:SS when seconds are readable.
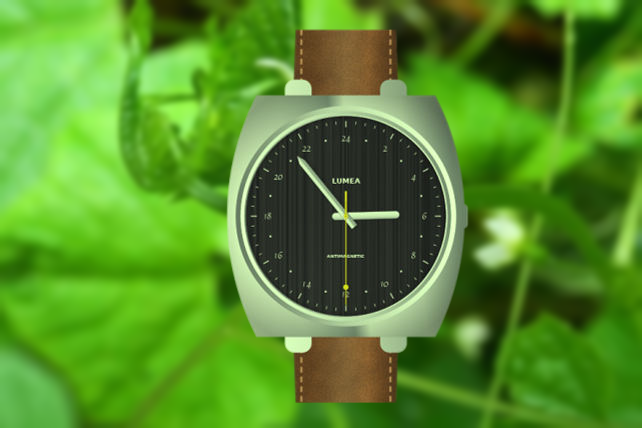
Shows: **5:53:30**
